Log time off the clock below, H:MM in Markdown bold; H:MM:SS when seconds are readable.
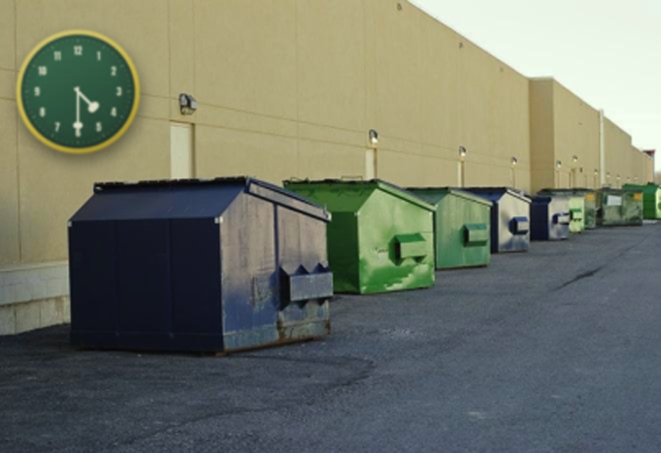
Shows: **4:30**
